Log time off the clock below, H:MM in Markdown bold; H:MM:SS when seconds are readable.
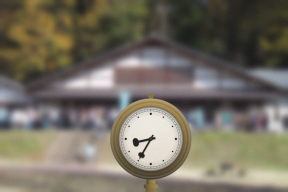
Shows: **8:35**
